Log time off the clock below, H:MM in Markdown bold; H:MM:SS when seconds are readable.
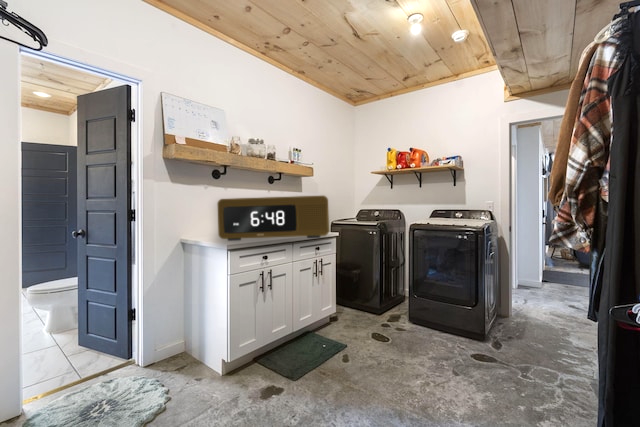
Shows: **6:48**
